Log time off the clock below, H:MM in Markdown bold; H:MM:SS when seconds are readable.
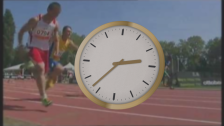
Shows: **2:37**
